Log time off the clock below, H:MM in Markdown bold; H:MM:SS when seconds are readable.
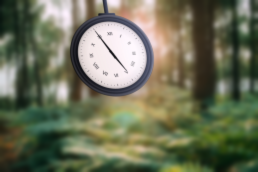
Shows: **4:55**
